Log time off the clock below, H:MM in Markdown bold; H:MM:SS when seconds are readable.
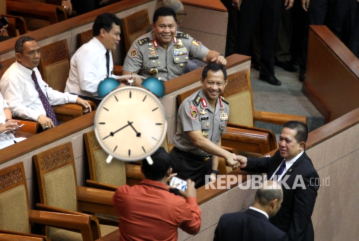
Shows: **4:40**
